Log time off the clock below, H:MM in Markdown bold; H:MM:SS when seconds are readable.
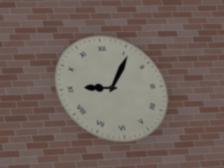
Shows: **9:06**
